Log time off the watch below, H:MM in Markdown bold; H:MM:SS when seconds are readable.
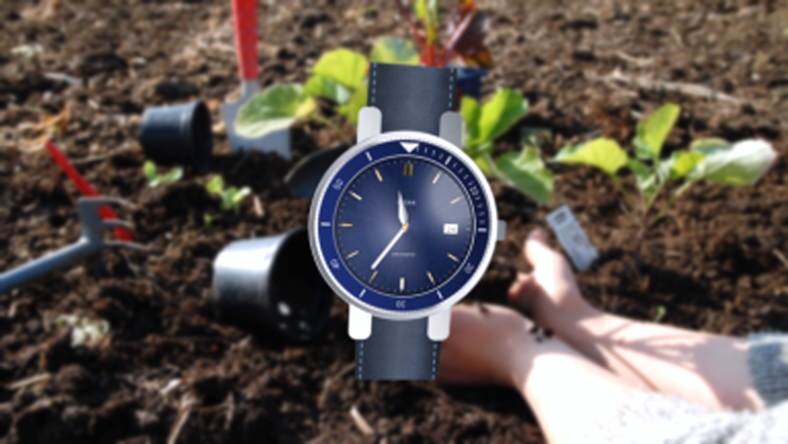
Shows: **11:36**
